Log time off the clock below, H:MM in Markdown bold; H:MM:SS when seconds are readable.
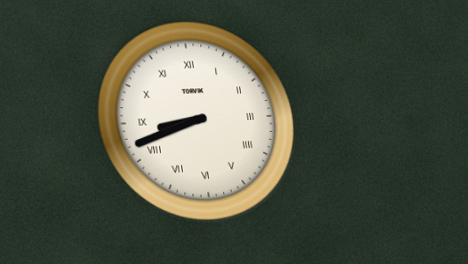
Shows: **8:42**
